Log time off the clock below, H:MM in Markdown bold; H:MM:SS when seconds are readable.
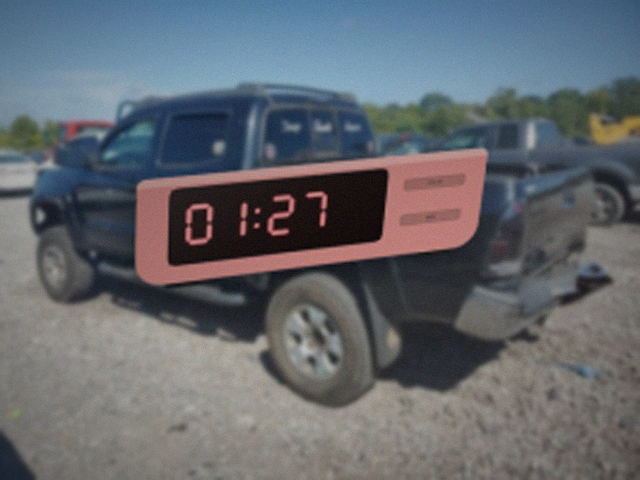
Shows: **1:27**
